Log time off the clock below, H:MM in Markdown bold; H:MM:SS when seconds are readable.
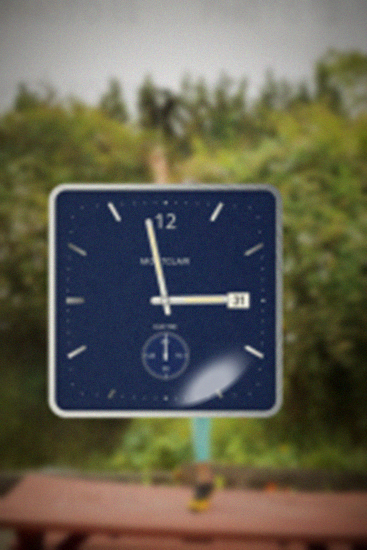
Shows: **2:58**
